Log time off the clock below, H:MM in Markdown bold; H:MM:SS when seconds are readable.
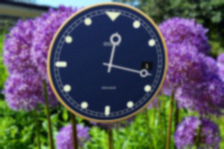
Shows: **12:17**
